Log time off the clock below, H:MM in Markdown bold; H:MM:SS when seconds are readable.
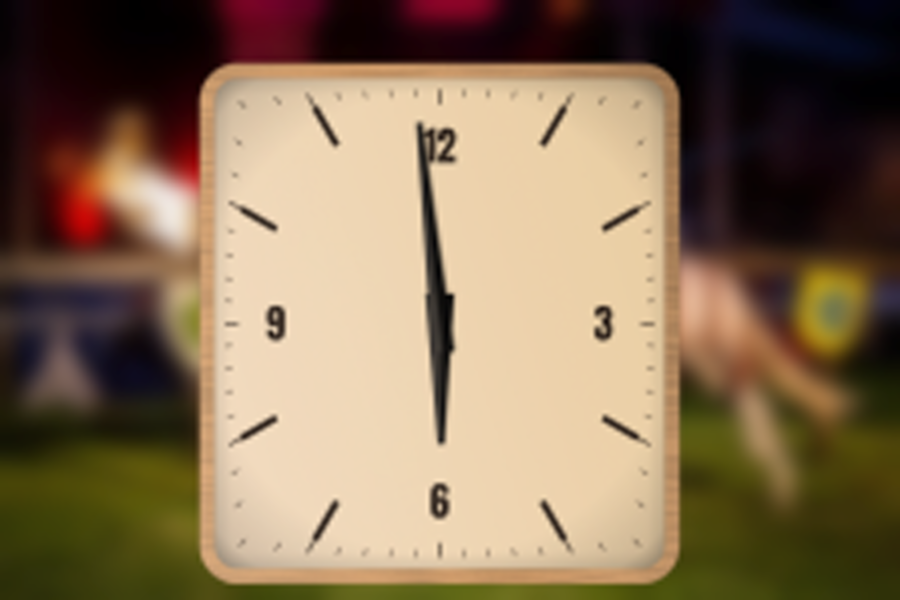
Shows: **5:59**
